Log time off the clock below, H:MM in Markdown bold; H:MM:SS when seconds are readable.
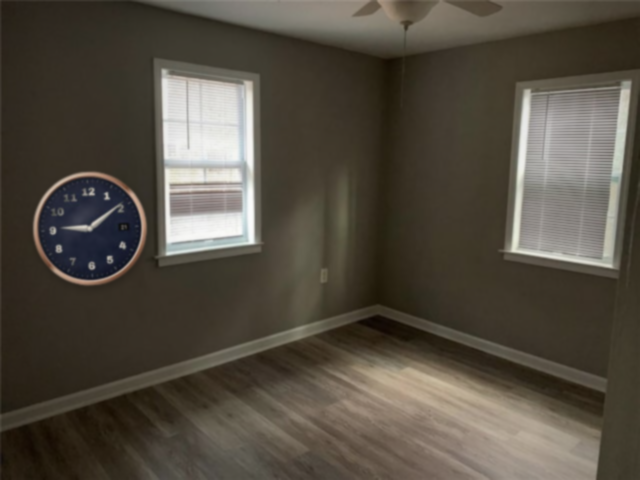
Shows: **9:09**
